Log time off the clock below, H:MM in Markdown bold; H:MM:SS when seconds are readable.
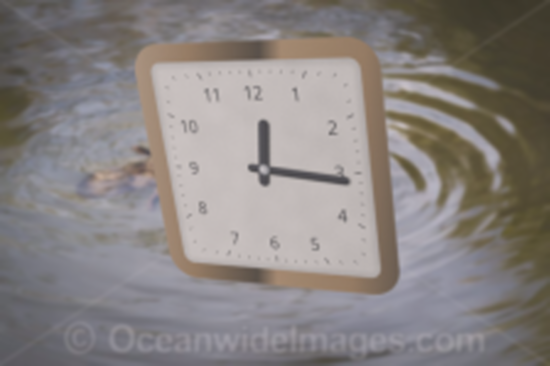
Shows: **12:16**
